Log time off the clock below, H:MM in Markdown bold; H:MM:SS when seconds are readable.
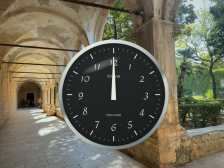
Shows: **12:00**
